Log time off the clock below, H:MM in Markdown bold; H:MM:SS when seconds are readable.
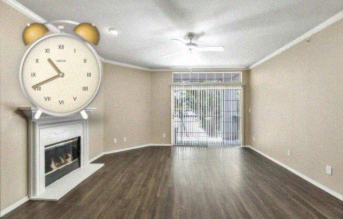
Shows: **10:41**
